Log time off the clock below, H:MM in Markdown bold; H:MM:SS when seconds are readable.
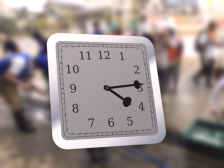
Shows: **4:14**
